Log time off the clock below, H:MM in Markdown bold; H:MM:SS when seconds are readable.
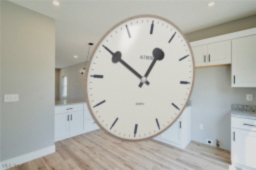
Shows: **12:50**
